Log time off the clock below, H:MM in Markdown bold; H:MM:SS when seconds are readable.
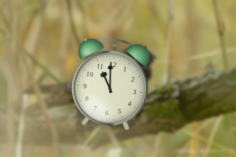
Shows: **10:59**
